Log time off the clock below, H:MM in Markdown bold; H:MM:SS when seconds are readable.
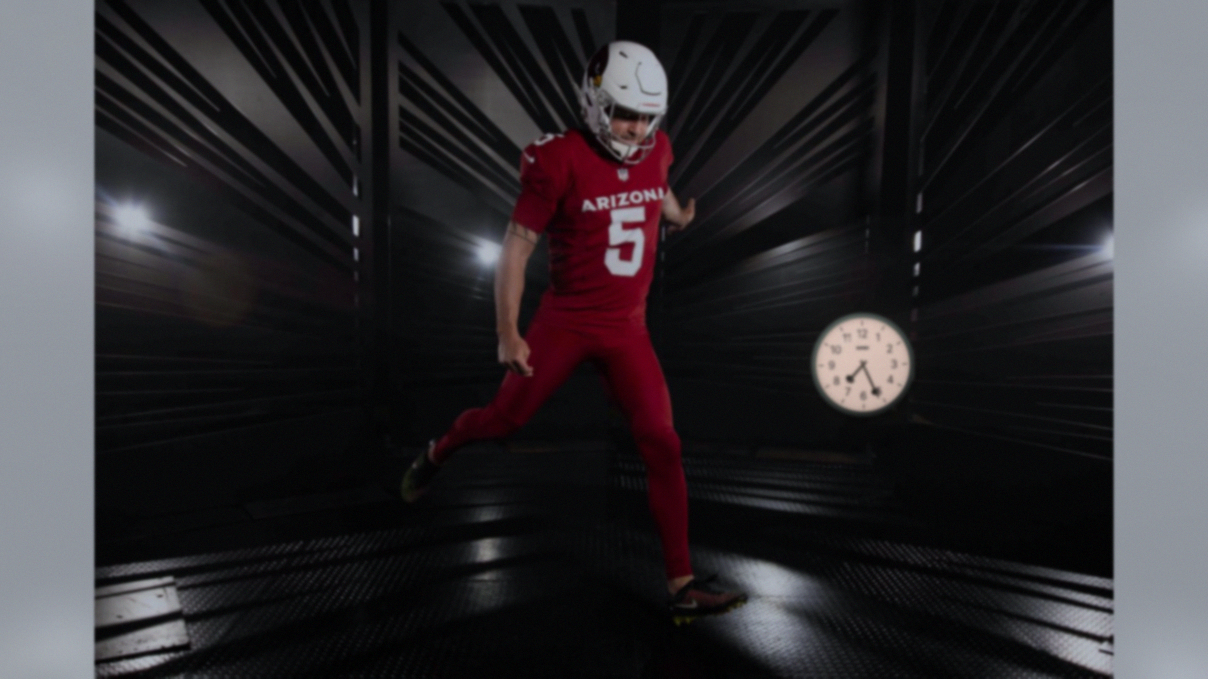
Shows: **7:26**
